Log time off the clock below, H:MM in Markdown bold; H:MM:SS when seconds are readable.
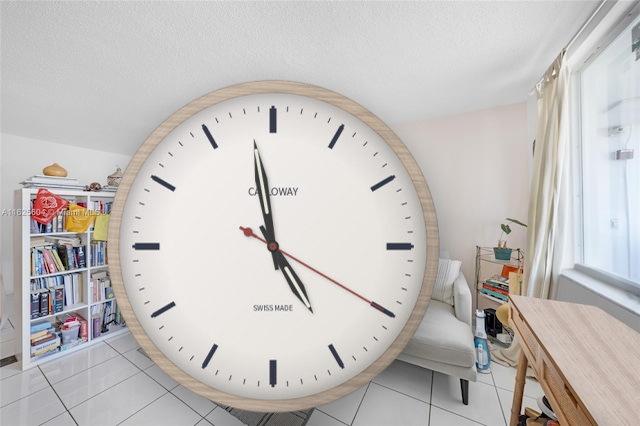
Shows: **4:58:20**
